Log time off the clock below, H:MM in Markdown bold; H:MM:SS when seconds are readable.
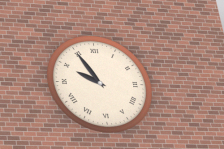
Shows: **9:55**
